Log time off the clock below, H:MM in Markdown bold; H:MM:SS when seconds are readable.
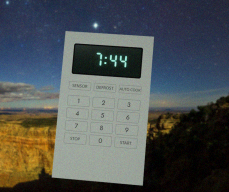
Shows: **7:44**
